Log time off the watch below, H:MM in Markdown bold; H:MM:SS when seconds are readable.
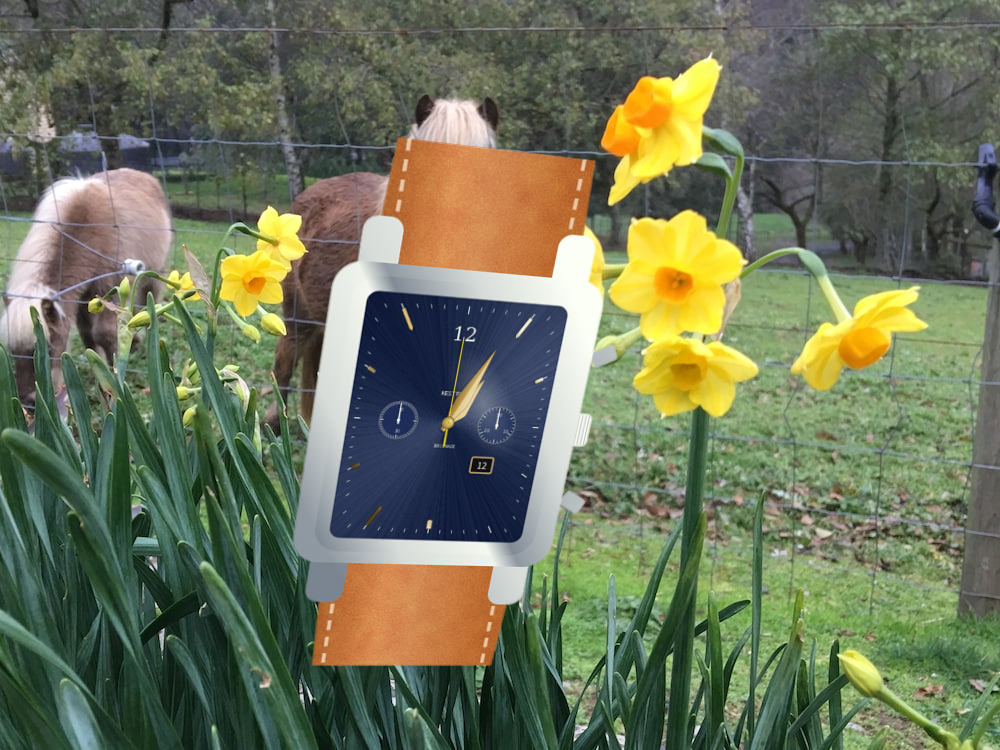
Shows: **1:04**
